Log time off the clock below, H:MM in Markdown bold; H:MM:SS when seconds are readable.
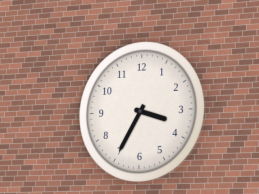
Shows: **3:35**
